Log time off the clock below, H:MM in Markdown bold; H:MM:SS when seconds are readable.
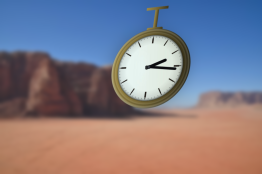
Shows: **2:16**
